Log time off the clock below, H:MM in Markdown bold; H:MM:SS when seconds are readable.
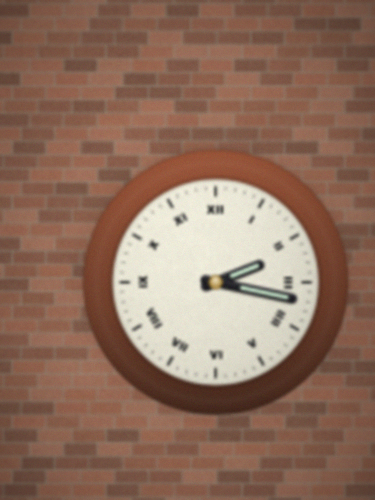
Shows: **2:17**
